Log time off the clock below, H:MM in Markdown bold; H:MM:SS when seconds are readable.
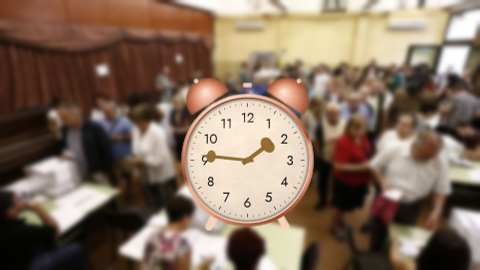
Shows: **1:46**
